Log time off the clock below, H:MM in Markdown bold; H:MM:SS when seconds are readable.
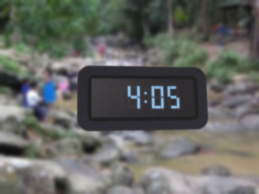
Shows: **4:05**
